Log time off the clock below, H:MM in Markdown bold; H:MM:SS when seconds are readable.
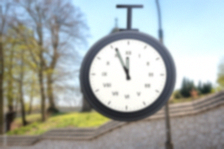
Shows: **11:56**
